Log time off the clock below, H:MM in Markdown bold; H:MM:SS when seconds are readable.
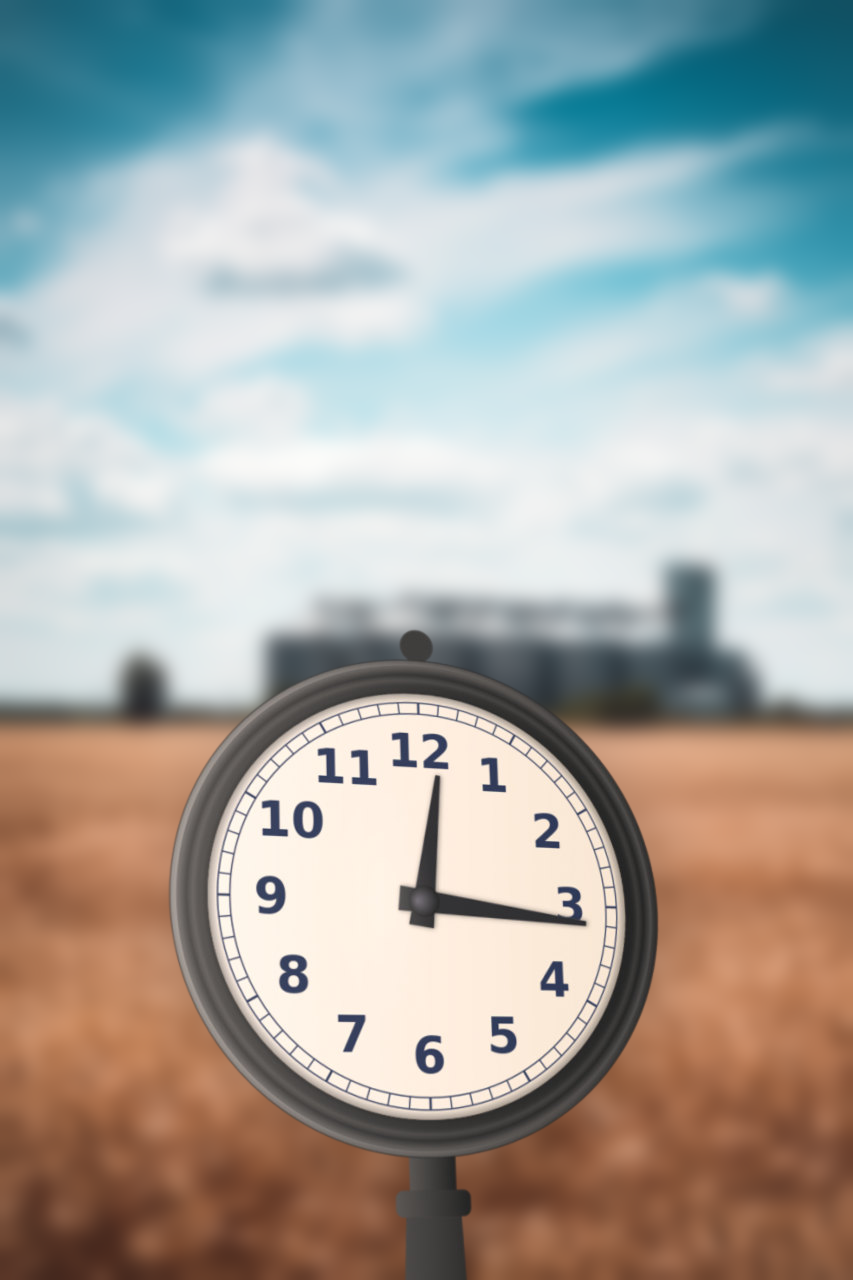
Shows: **12:16**
